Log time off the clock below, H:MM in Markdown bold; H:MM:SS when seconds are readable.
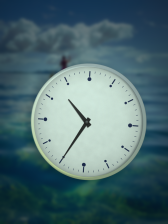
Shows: **10:35**
